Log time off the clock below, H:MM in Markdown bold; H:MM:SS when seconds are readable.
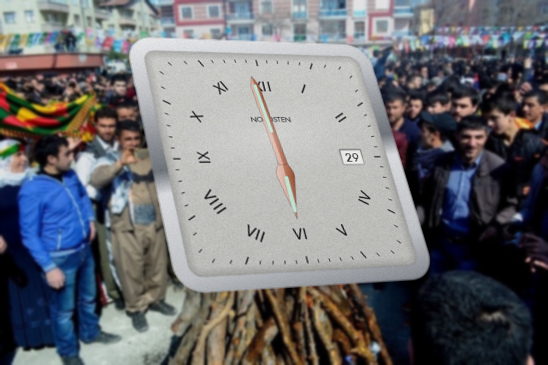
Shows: **5:59**
